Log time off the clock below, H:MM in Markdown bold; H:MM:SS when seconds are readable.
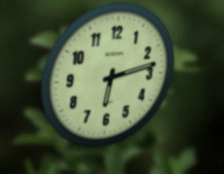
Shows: **6:13**
